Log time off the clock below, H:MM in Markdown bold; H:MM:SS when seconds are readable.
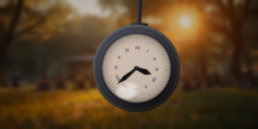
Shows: **3:38**
